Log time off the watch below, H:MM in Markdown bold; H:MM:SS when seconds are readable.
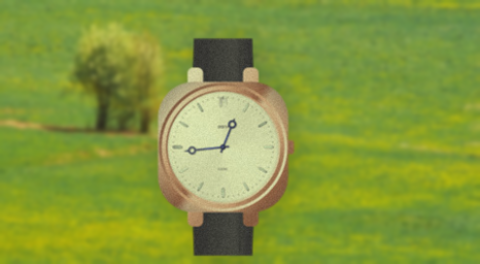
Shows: **12:44**
